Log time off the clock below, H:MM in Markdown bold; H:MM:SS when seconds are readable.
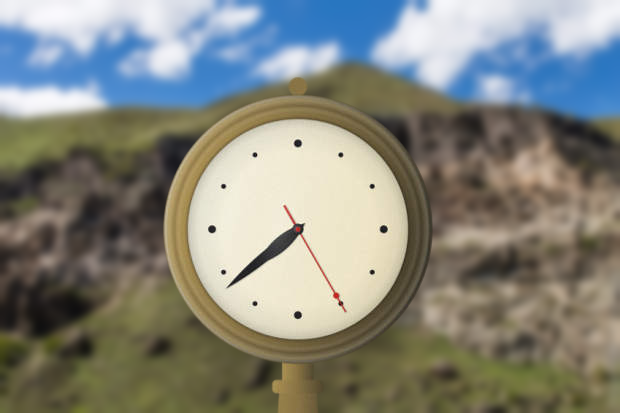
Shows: **7:38:25**
